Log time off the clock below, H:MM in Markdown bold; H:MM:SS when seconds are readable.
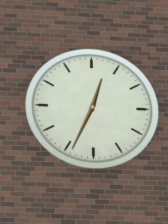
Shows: **12:34**
